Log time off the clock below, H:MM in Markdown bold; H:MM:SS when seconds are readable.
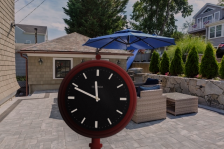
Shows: **11:49**
